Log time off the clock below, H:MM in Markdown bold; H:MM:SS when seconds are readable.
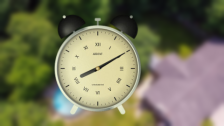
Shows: **8:10**
